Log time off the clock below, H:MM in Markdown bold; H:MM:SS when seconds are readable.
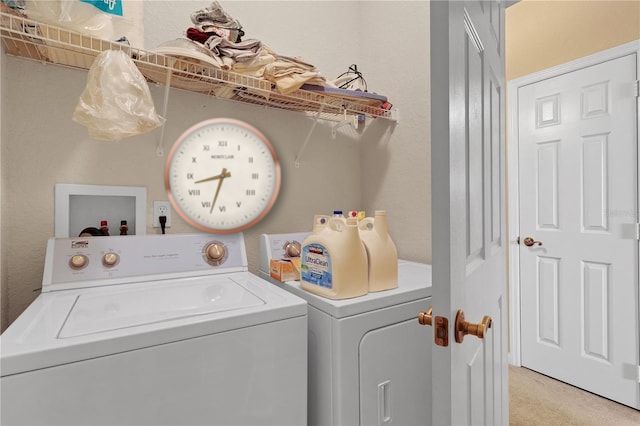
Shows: **8:33**
